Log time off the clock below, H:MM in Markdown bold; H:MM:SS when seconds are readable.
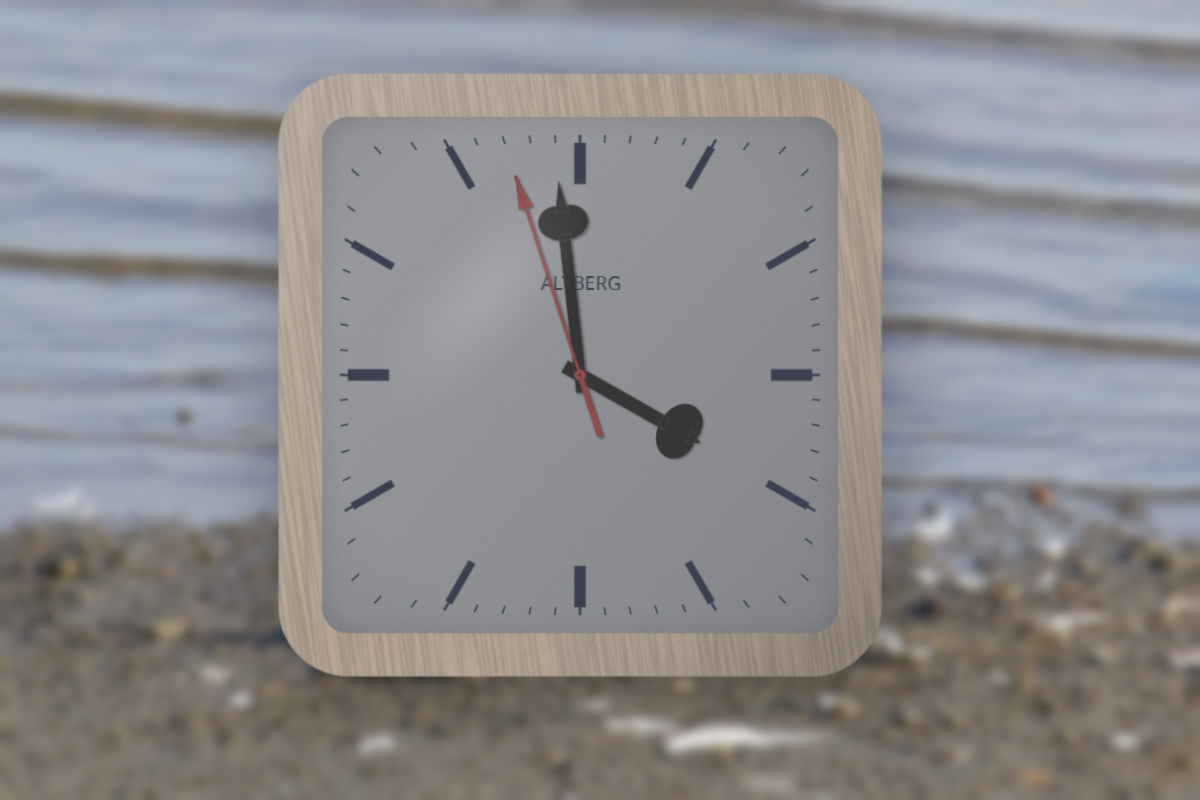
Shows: **3:58:57**
